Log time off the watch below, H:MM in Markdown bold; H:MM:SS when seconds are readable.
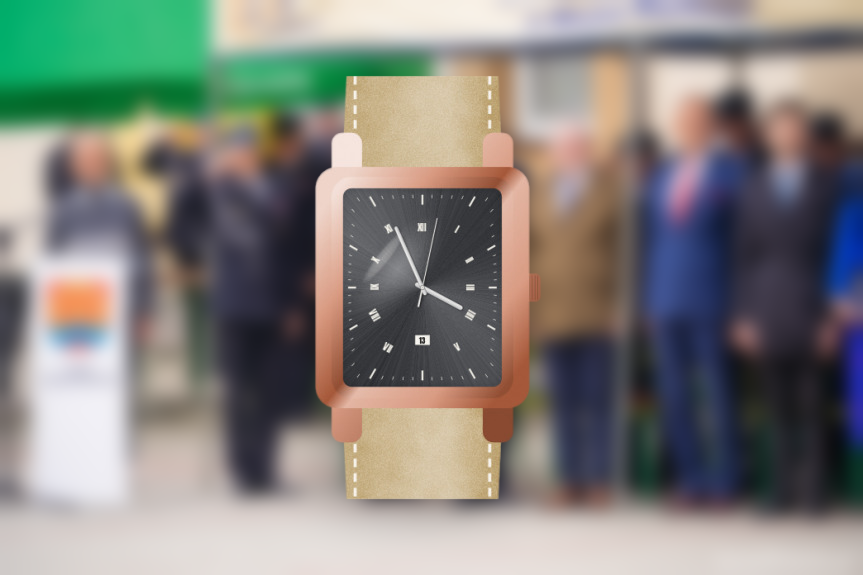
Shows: **3:56:02**
